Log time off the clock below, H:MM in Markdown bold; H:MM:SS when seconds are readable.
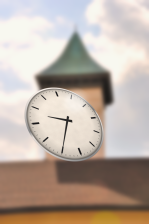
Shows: **9:35**
